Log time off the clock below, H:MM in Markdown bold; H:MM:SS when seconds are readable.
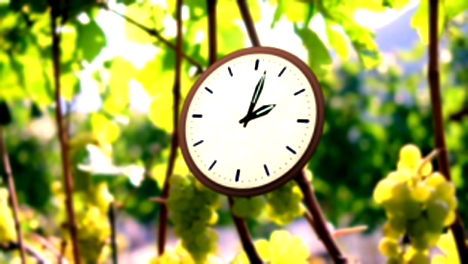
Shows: **2:02**
